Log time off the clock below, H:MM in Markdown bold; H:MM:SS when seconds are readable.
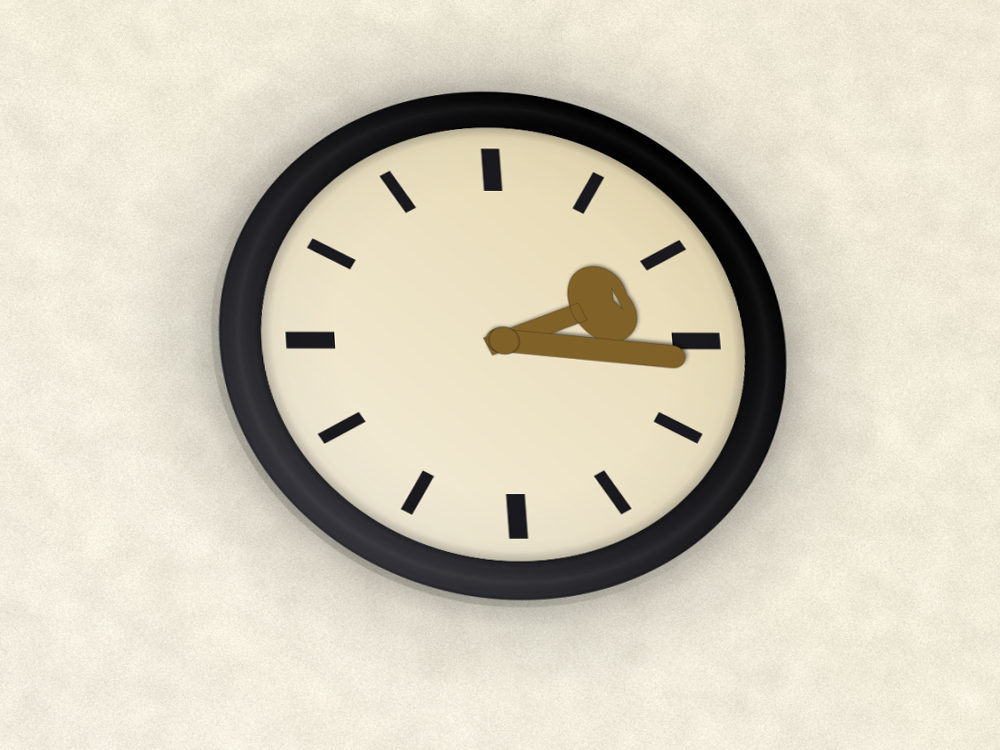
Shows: **2:16**
